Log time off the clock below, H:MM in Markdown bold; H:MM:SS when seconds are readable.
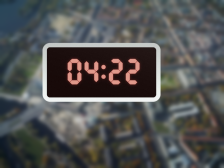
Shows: **4:22**
